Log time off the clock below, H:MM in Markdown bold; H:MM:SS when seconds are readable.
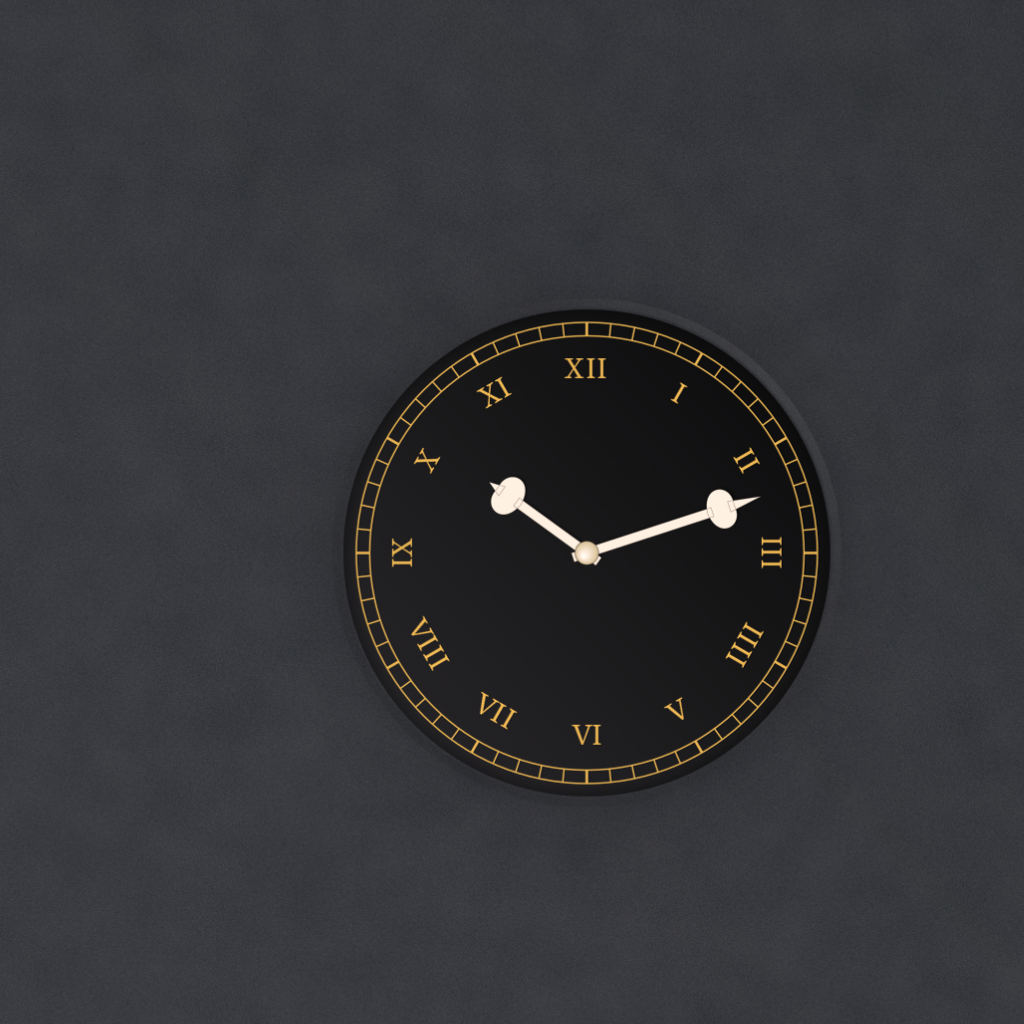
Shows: **10:12**
